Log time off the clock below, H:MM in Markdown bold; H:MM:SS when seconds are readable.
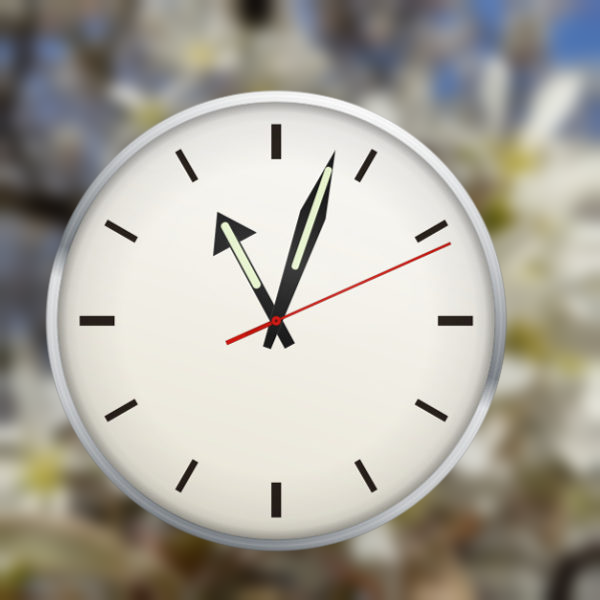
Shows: **11:03:11**
